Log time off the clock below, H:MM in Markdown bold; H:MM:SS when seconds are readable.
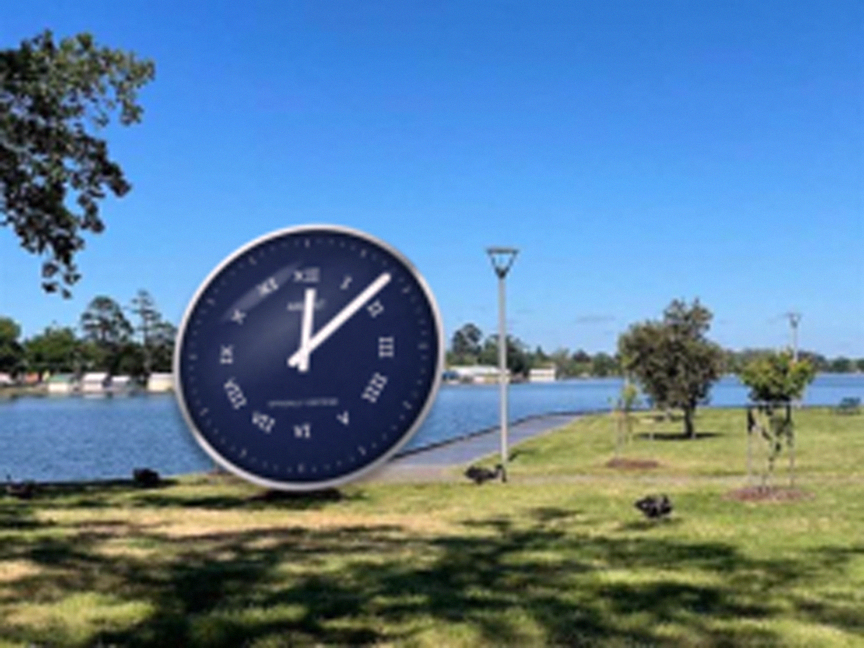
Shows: **12:08**
